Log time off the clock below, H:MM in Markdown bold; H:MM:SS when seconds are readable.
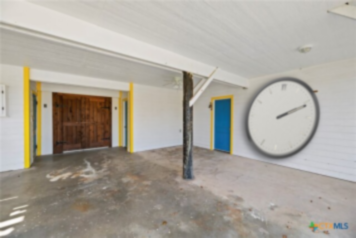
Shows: **2:11**
